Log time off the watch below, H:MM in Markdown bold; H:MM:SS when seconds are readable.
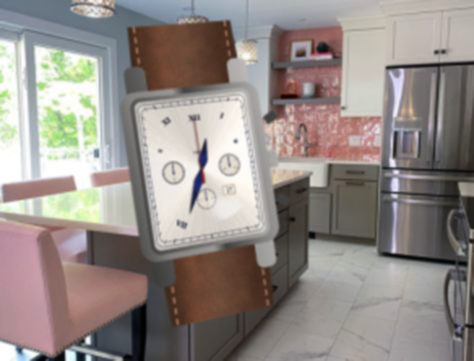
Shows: **12:34**
